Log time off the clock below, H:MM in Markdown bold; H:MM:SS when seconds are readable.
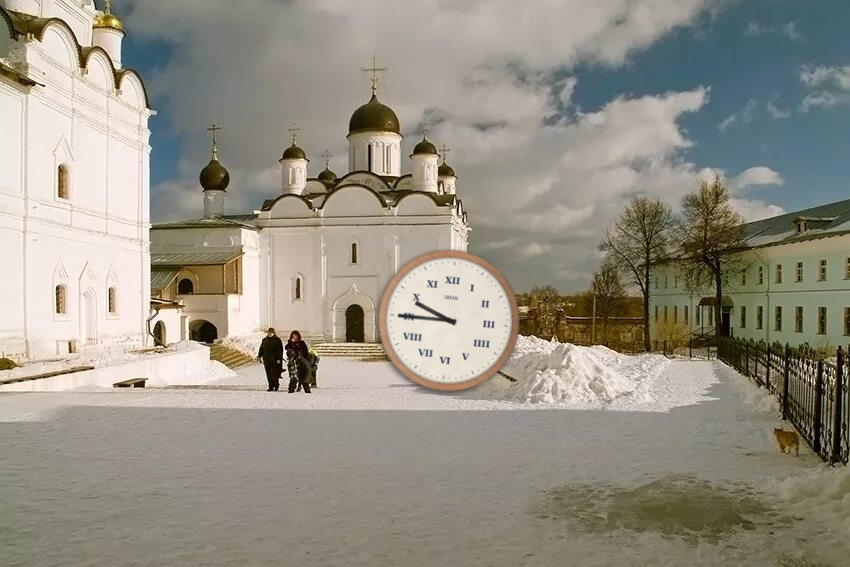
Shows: **9:45**
